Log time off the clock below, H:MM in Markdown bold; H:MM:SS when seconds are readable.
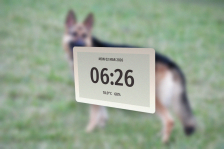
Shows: **6:26**
